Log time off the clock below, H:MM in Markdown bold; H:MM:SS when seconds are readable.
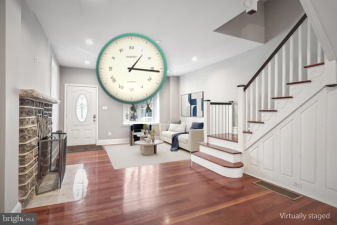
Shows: **1:16**
